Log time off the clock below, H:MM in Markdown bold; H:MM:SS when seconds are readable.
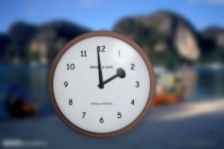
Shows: **1:59**
